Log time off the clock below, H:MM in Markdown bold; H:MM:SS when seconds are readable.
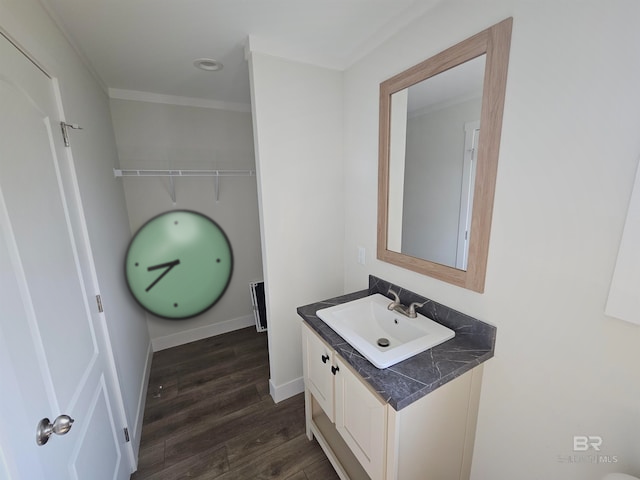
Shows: **8:38**
